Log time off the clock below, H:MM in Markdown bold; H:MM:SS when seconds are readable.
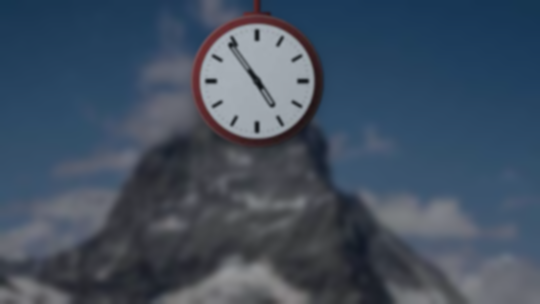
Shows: **4:54**
